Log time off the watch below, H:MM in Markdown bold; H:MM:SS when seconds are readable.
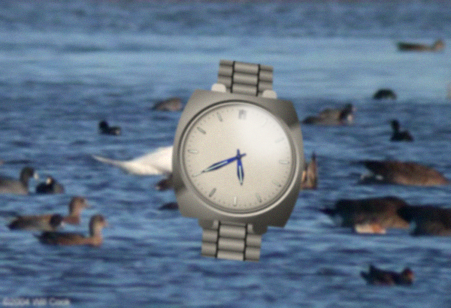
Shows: **5:40**
